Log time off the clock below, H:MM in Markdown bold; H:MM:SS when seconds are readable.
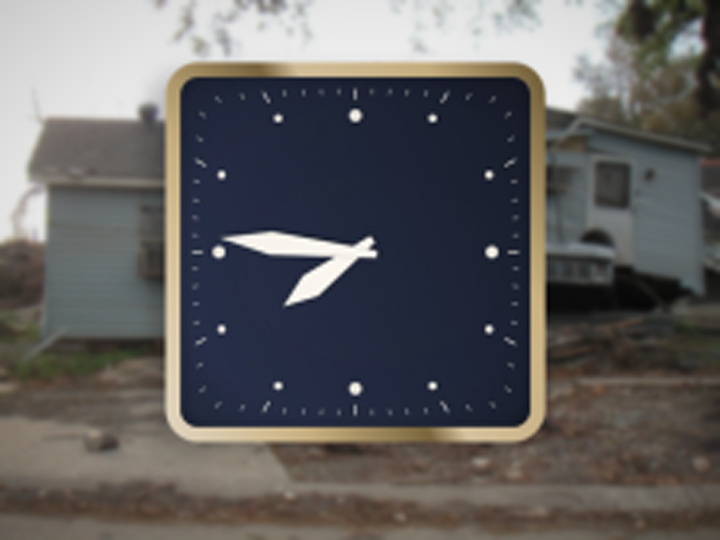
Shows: **7:46**
